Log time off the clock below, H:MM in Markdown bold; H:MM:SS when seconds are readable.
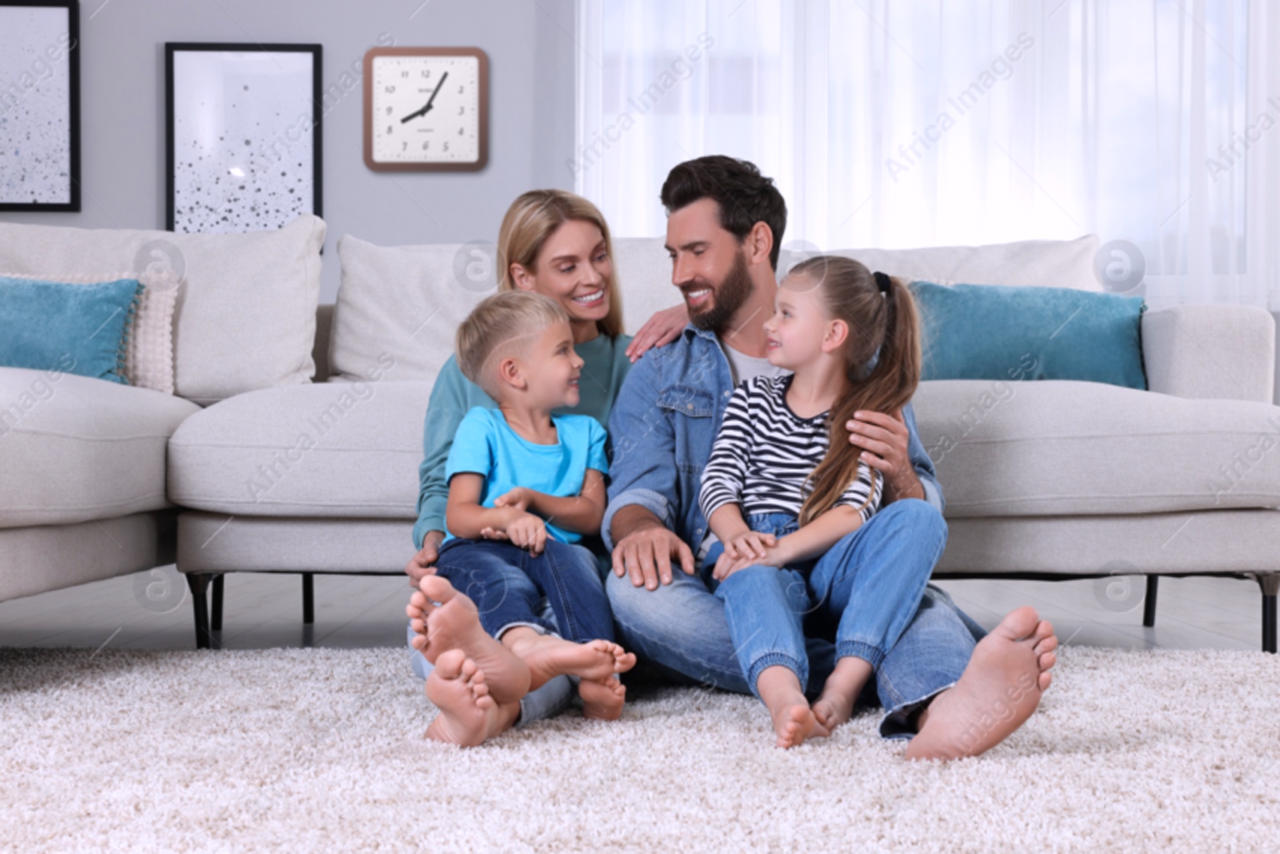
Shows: **8:05**
